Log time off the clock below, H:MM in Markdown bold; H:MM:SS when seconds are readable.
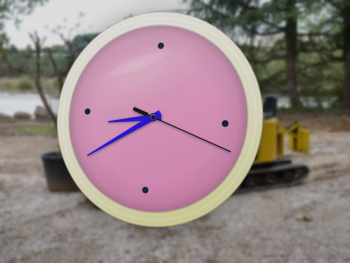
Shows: **8:39:18**
